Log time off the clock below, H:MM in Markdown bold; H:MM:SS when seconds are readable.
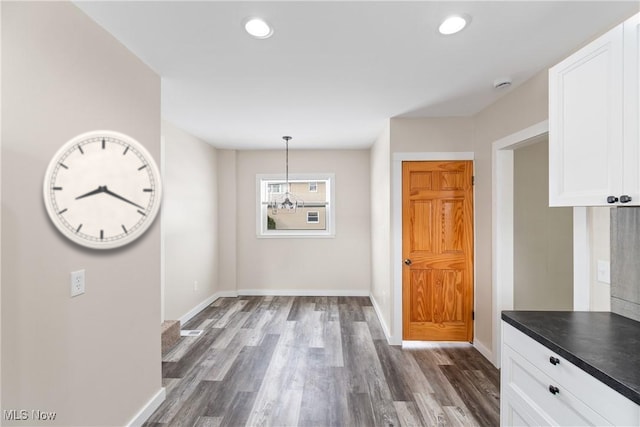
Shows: **8:19**
